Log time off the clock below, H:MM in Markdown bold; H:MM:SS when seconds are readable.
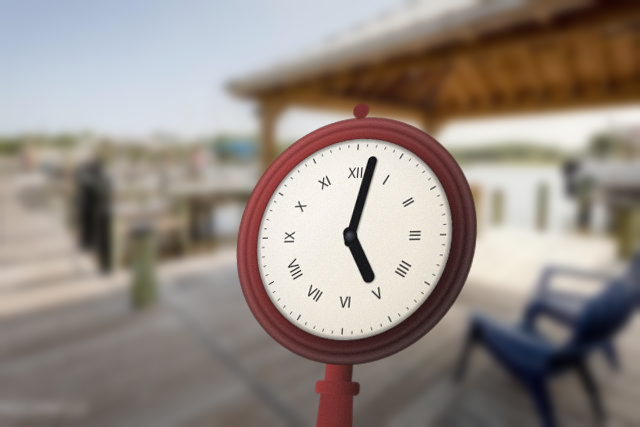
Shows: **5:02**
